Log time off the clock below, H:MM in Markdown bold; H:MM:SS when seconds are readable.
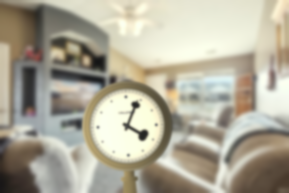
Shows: **4:04**
